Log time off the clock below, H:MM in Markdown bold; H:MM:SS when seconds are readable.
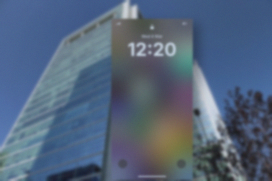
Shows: **12:20**
